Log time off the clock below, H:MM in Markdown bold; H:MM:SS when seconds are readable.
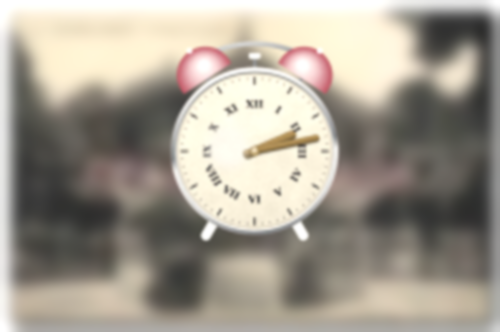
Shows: **2:13**
